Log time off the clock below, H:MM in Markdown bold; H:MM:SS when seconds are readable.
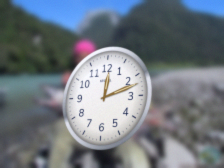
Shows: **12:12**
